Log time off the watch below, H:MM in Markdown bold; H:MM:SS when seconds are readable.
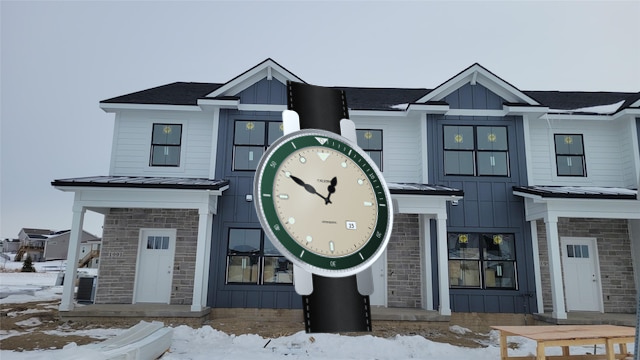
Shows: **12:50**
